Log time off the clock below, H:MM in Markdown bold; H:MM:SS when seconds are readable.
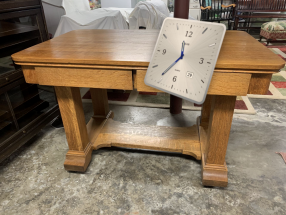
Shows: **11:36**
